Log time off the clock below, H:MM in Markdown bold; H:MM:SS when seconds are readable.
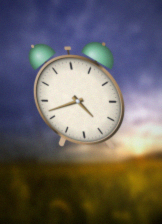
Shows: **4:42**
